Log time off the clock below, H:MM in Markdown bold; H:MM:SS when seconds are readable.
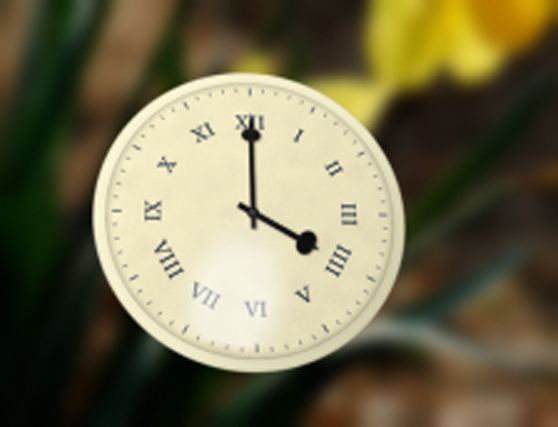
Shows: **4:00**
